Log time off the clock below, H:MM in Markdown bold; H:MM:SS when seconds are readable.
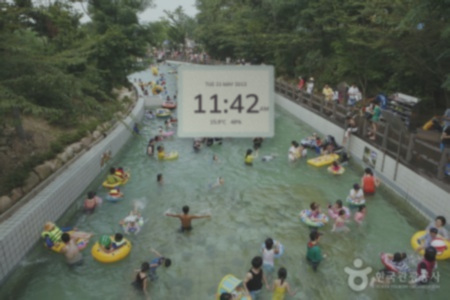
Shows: **11:42**
